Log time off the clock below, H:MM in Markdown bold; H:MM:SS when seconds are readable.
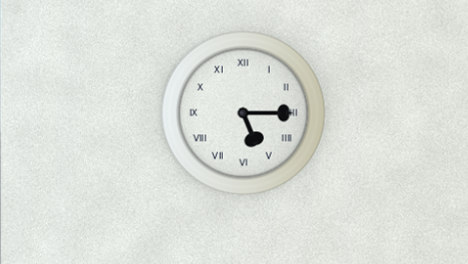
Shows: **5:15**
